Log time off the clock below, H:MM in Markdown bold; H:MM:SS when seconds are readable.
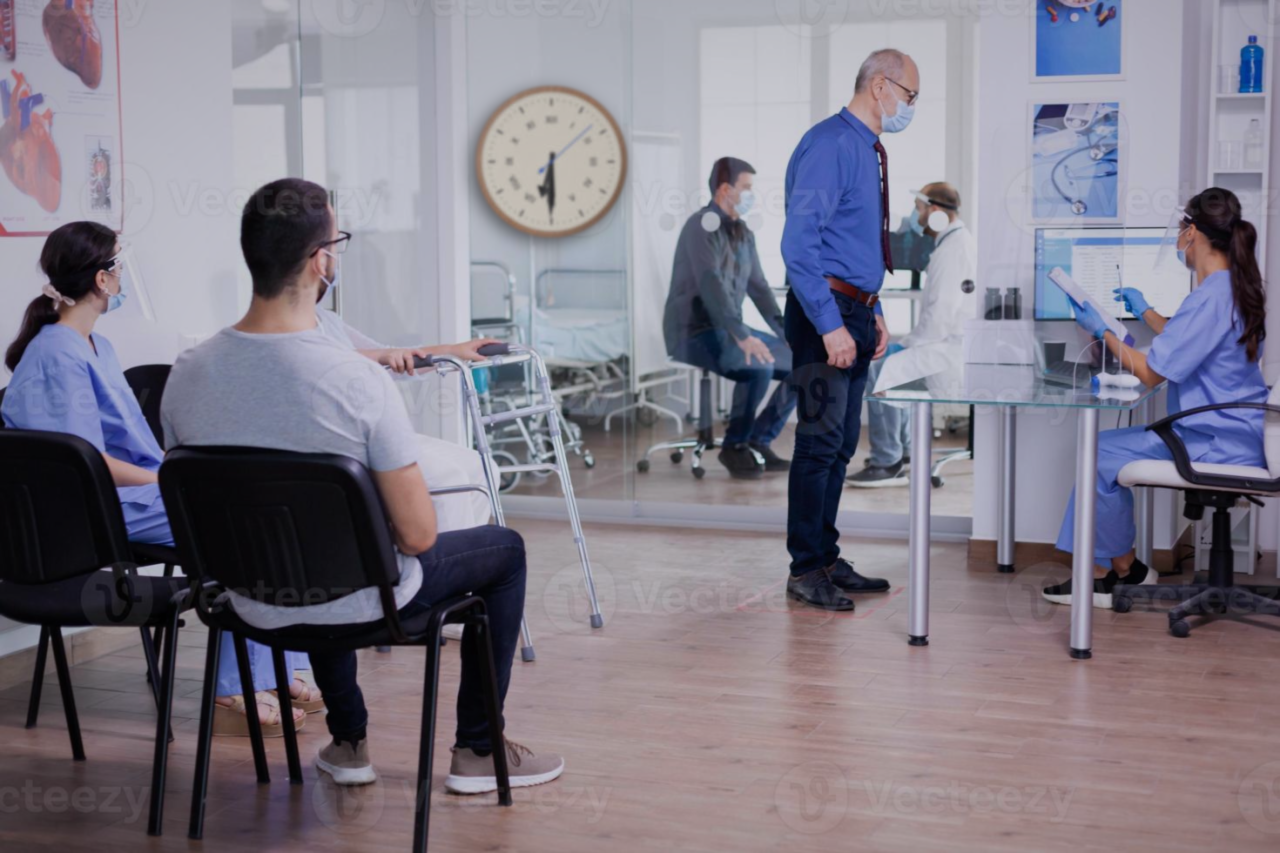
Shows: **6:30:08**
